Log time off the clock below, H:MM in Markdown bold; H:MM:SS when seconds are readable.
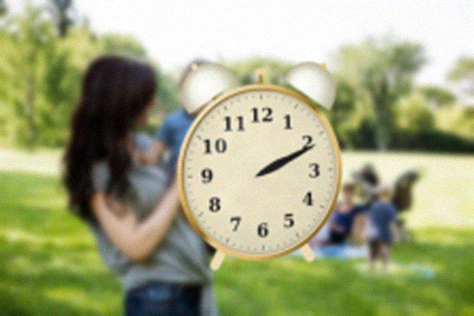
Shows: **2:11**
